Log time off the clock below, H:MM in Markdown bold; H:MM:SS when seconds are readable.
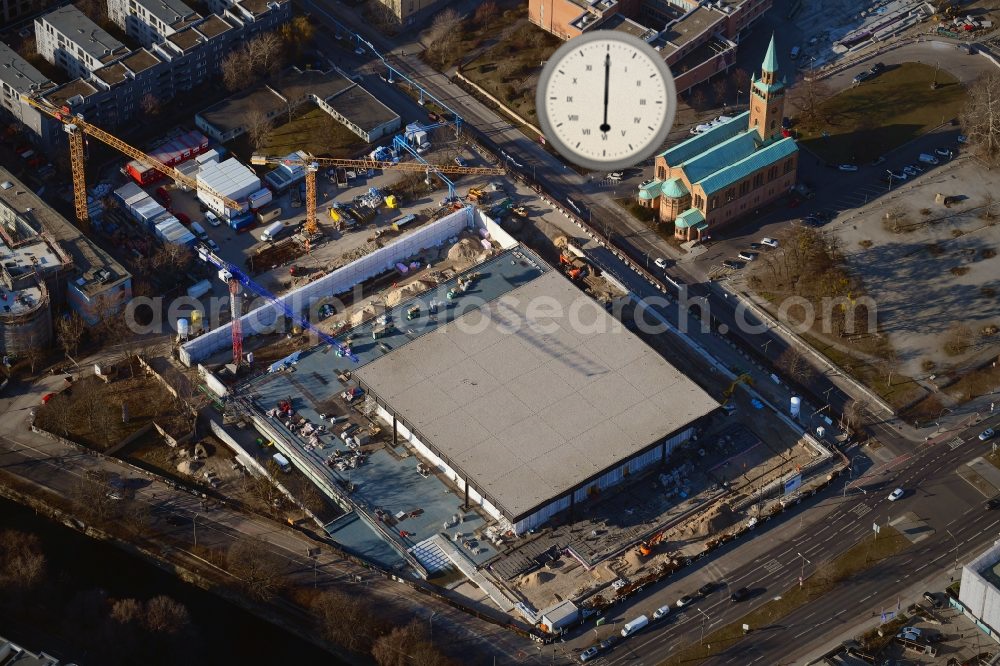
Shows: **6:00**
